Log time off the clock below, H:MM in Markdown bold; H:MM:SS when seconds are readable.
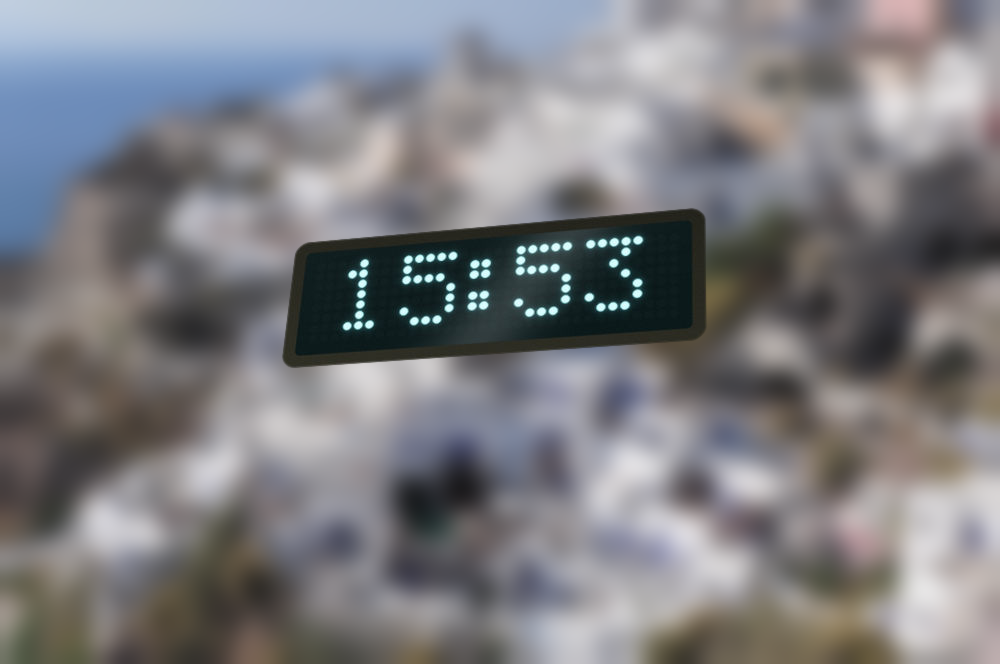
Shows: **15:53**
